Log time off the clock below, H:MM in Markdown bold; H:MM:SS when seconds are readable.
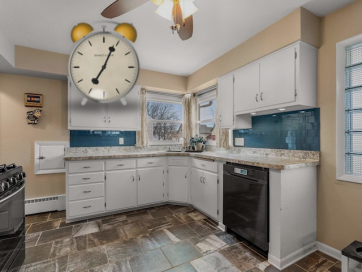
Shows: **7:04**
